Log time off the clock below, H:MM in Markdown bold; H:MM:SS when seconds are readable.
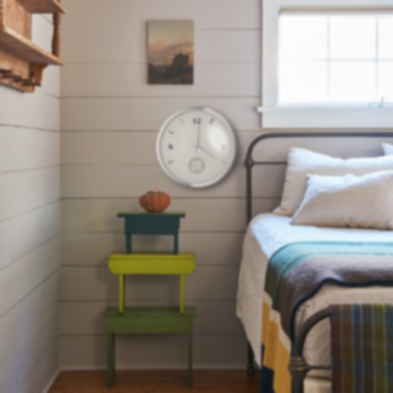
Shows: **4:01**
